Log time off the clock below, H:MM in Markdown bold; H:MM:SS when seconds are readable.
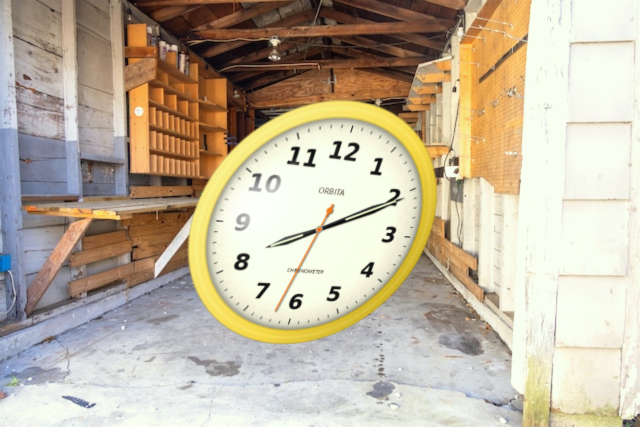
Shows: **8:10:32**
